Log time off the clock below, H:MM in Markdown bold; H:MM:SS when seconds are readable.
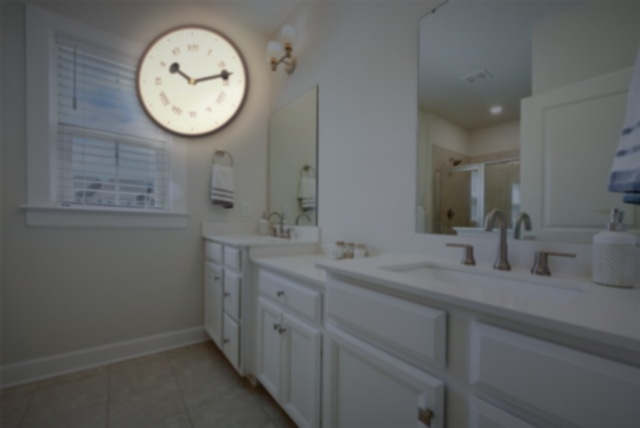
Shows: **10:13**
